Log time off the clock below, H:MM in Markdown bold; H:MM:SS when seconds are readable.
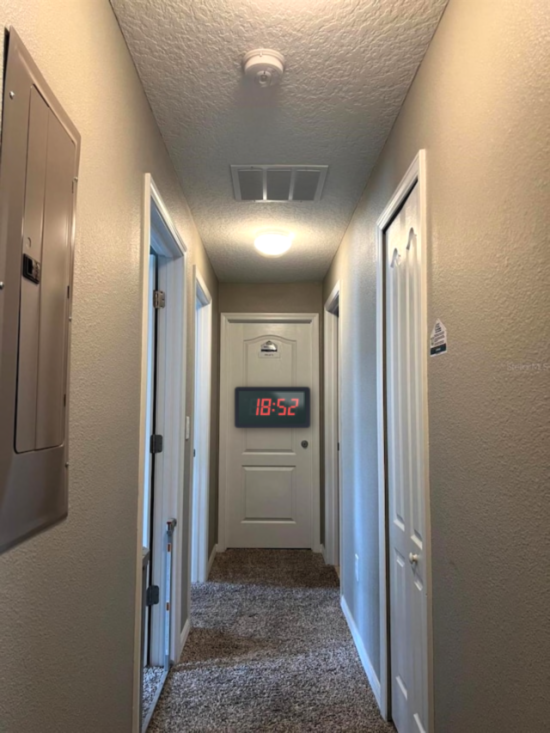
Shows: **18:52**
